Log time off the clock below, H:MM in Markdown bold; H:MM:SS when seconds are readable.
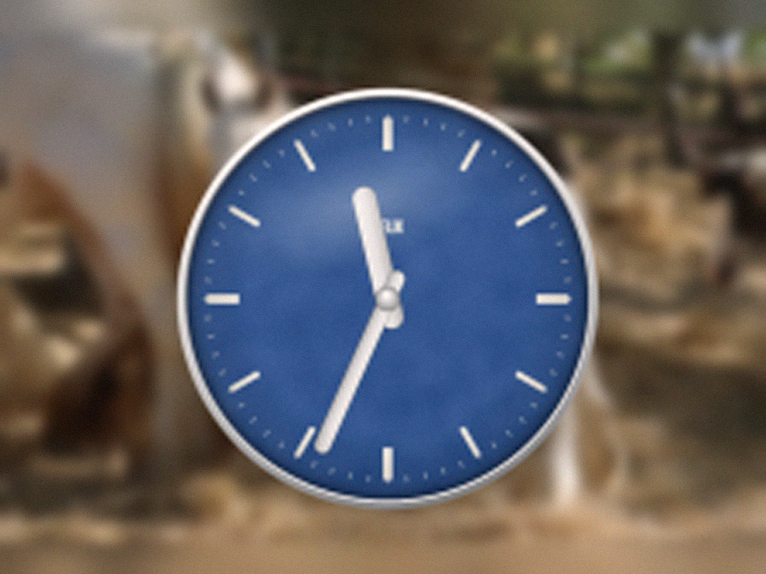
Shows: **11:34**
